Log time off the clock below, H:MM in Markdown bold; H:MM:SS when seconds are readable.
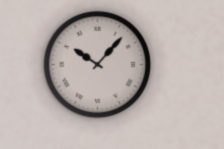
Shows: **10:07**
